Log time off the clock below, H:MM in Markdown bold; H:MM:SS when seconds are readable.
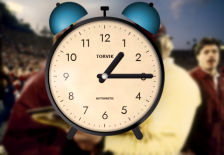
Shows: **1:15**
